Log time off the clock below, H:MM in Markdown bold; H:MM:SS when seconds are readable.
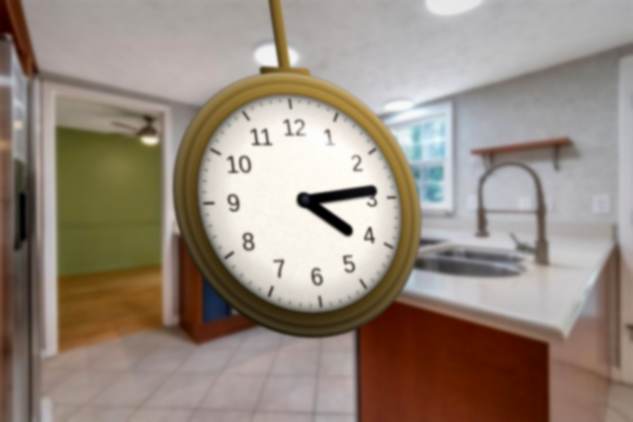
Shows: **4:14**
